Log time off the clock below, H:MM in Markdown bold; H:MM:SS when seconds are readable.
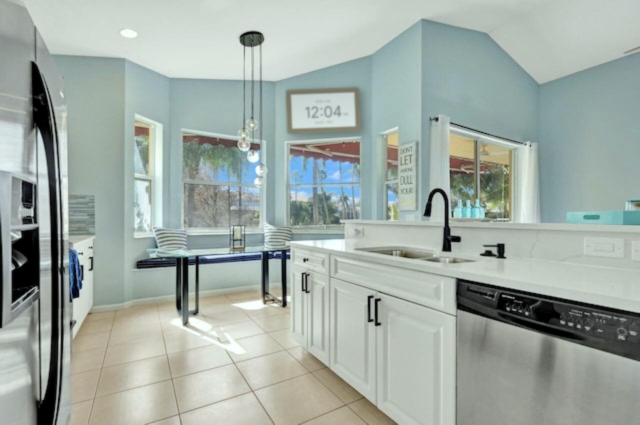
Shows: **12:04**
